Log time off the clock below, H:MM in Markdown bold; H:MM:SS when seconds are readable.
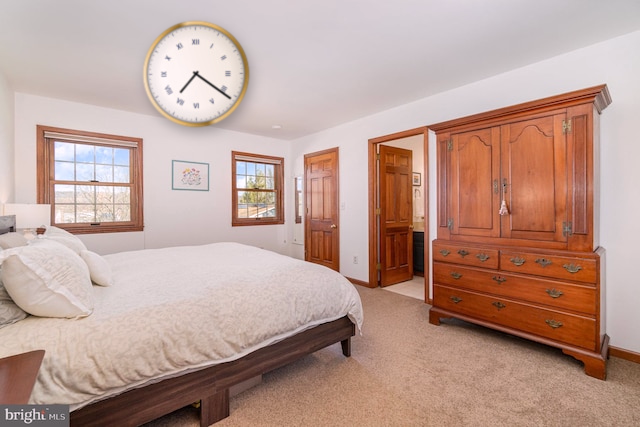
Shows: **7:21**
